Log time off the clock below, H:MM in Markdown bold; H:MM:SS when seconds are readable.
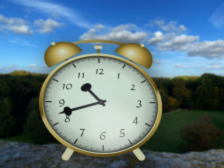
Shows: **10:42**
